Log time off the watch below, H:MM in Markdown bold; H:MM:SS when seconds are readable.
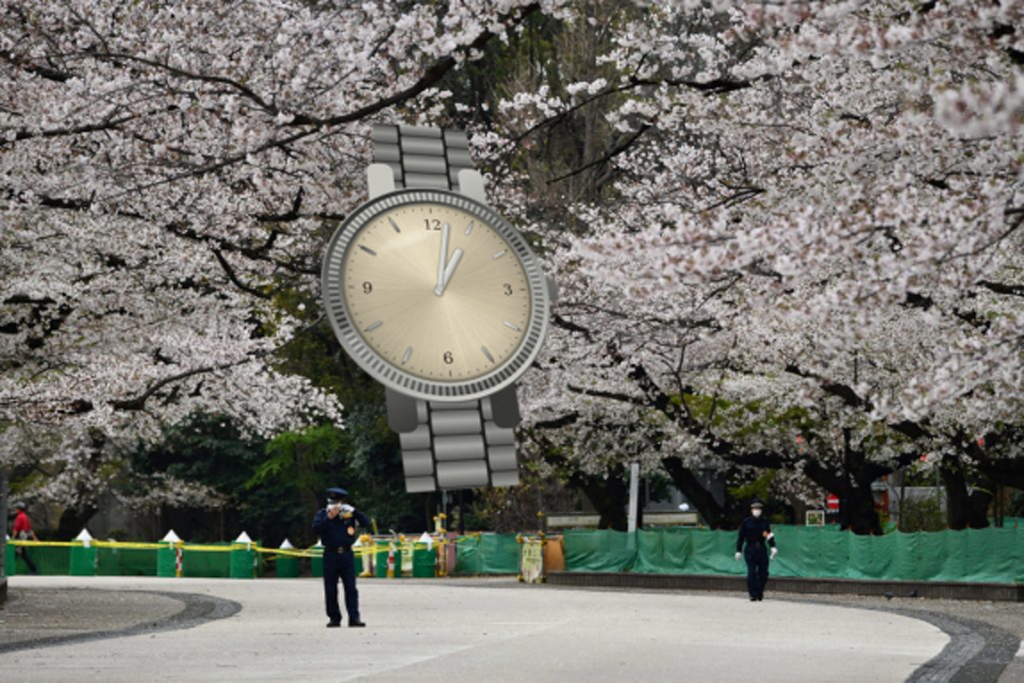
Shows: **1:02**
